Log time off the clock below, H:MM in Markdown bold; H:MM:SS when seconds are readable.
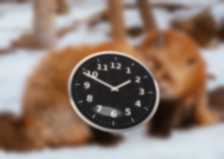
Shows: **1:49**
